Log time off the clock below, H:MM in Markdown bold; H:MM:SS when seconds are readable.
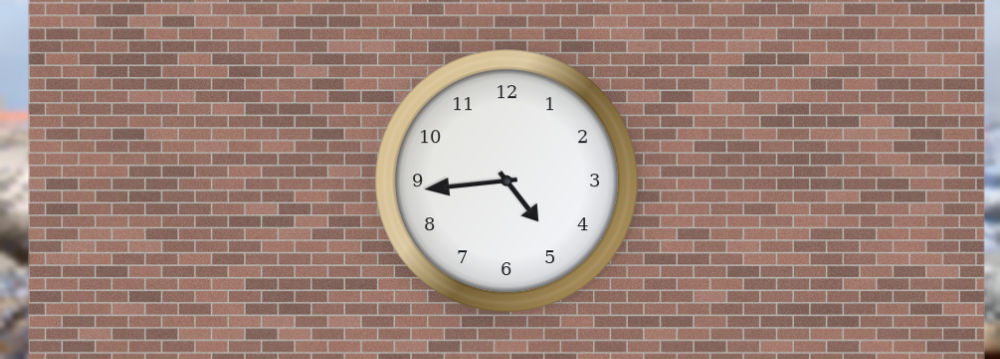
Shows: **4:44**
